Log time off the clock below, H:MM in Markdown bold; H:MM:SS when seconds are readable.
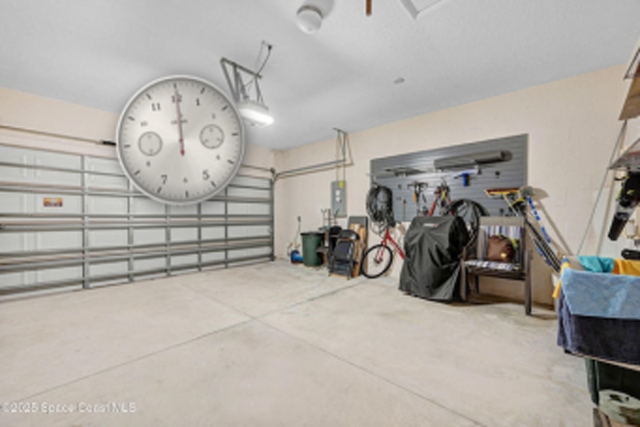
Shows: **12:00**
